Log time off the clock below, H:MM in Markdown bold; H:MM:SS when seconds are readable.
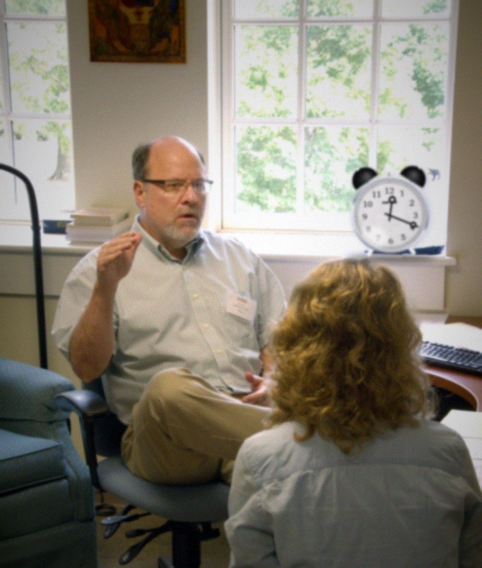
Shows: **12:19**
